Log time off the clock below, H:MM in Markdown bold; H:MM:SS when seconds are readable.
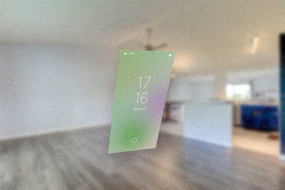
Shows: **17:16**
